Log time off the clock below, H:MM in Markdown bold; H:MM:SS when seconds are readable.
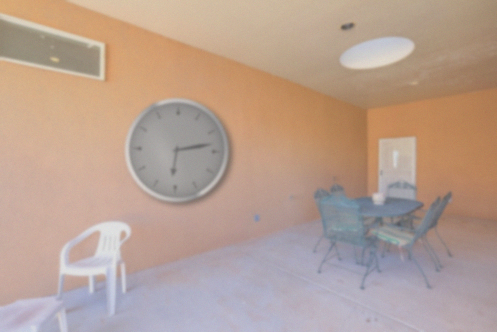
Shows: **6:13**
